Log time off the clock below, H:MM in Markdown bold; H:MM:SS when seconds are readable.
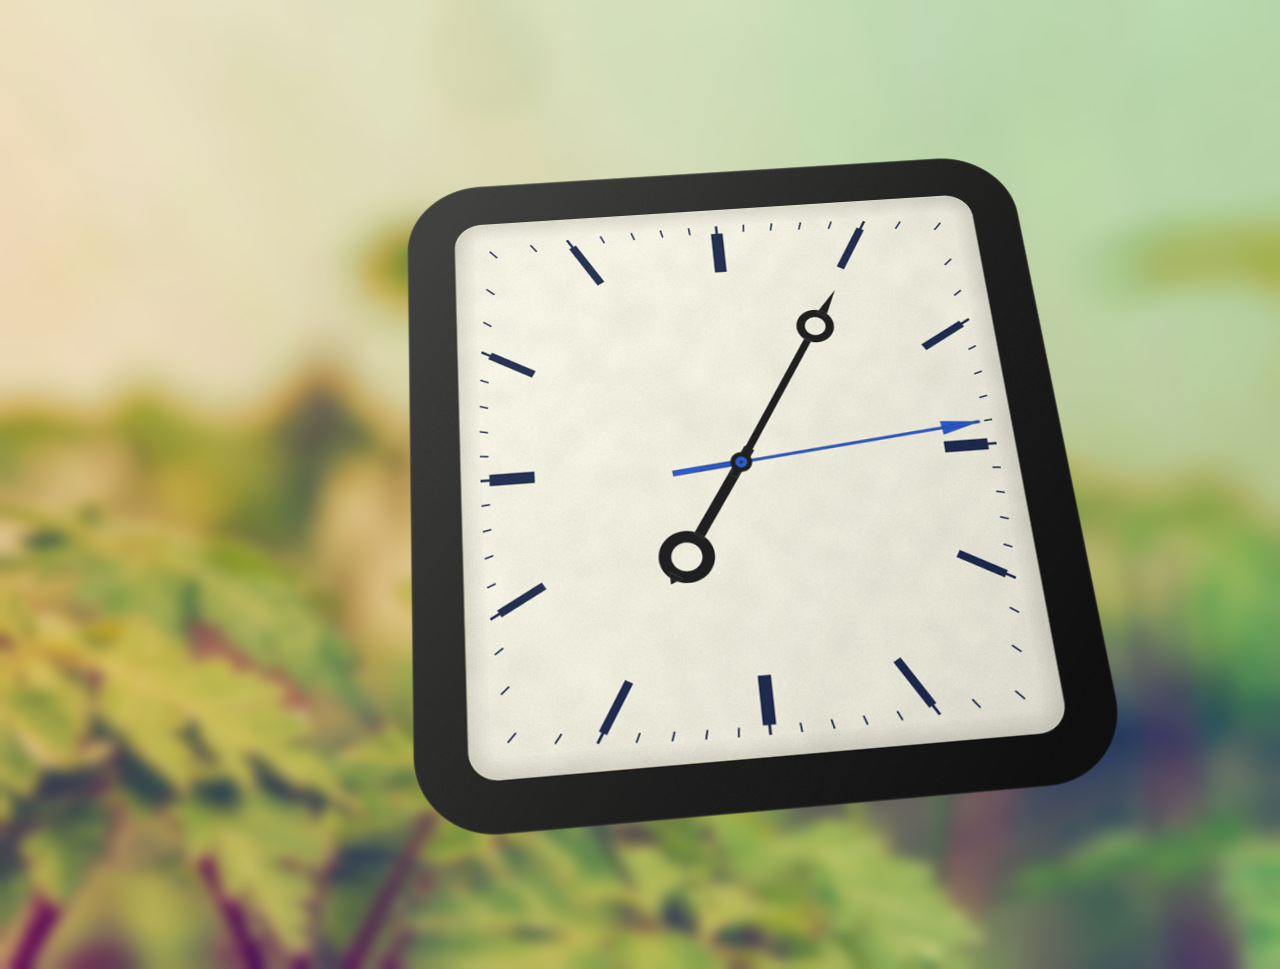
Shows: **7:05:14**
